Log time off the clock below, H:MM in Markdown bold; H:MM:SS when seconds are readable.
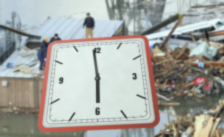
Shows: **5:59**
